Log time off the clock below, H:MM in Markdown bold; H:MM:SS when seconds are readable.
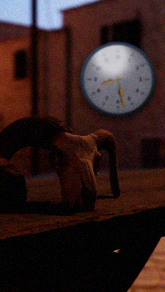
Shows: **8:28**
